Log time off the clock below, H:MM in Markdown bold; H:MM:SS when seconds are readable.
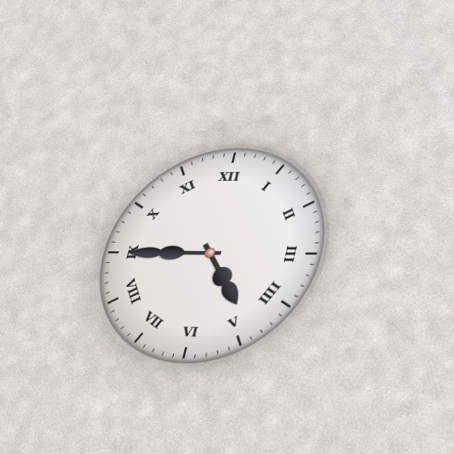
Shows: **4:45**
